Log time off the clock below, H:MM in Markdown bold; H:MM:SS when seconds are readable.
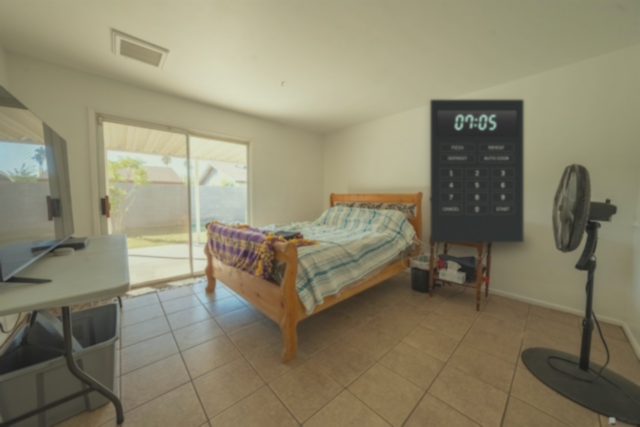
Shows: **7:05**
